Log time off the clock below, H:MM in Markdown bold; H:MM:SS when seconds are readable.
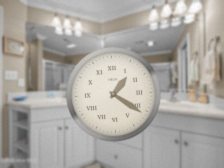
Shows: **1:21**
